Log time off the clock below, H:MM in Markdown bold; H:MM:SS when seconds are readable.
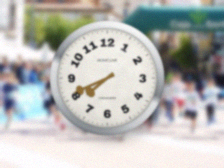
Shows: **7:41**
